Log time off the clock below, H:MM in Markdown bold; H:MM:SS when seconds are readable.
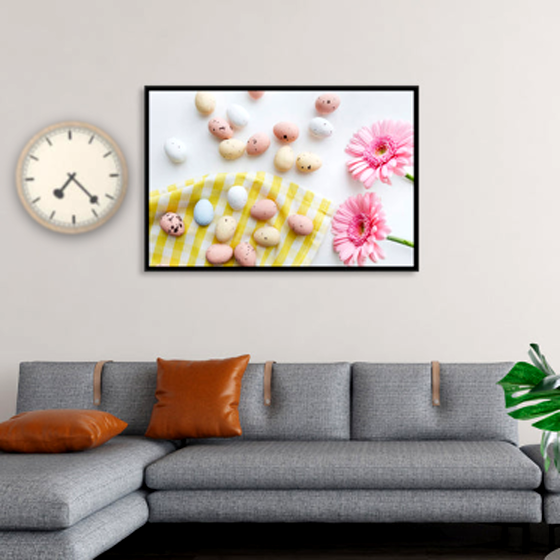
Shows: **7:23**
